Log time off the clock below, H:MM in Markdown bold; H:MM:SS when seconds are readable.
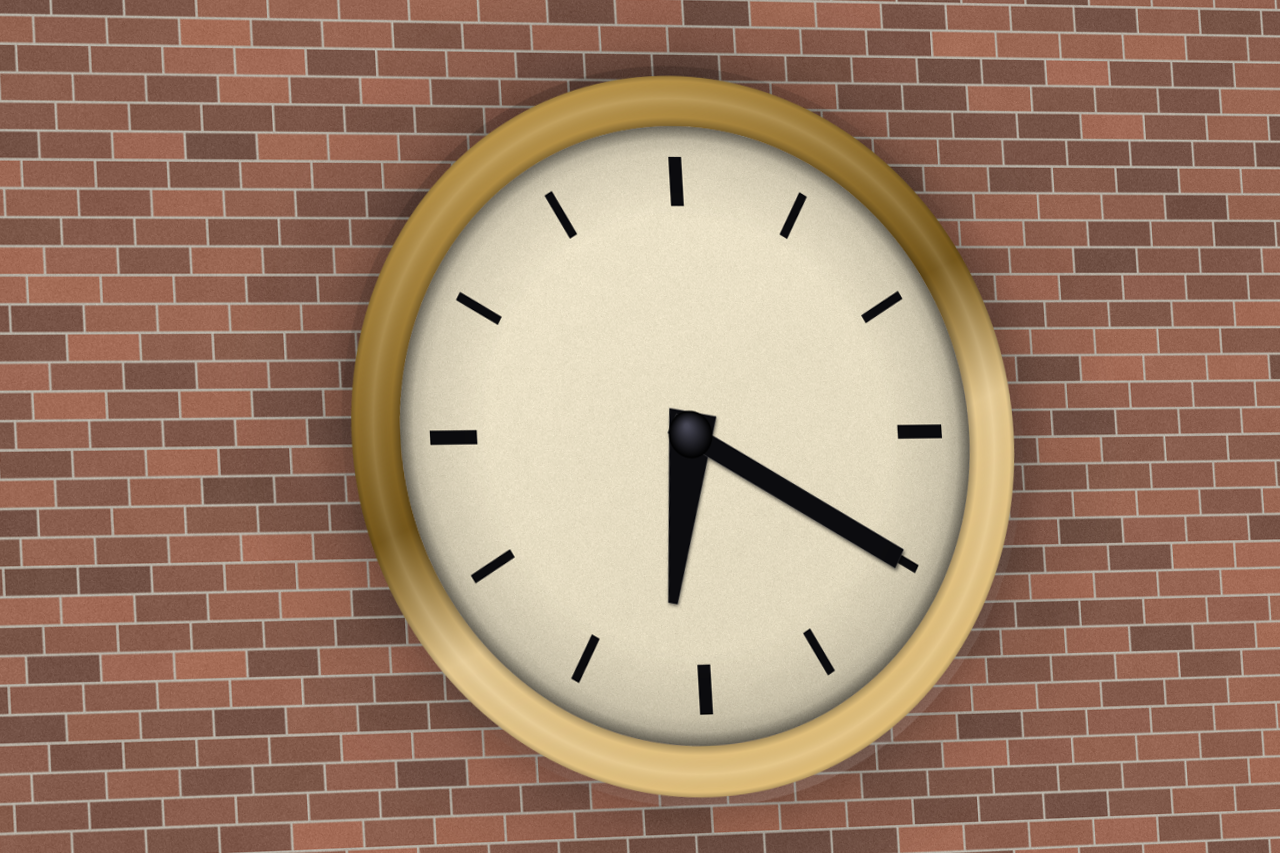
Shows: **6:20**
